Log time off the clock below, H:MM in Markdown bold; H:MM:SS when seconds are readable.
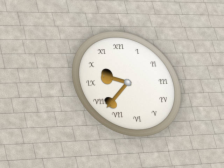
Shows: **9:38**
